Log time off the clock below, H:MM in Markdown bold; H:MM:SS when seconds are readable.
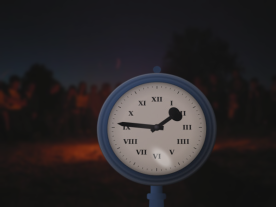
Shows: **1:46**
